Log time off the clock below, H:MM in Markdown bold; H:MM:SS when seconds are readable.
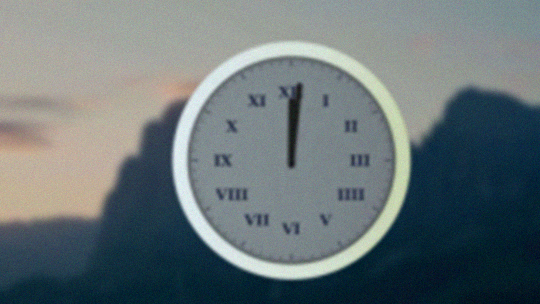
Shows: **12:01**
